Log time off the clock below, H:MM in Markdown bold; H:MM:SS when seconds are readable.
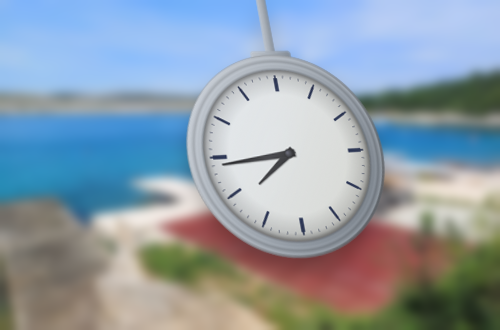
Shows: **7:44**
